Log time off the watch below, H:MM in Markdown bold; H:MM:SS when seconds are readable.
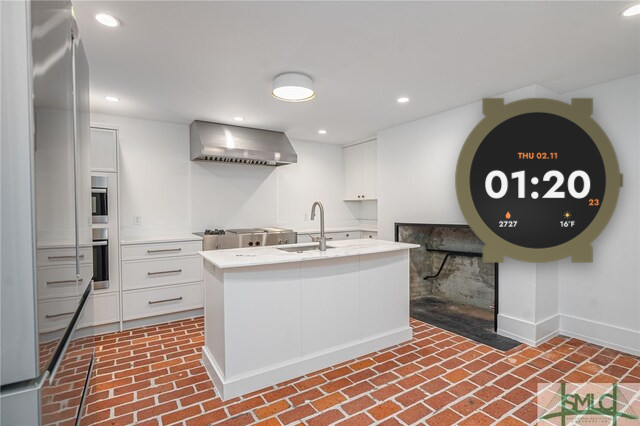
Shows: **1:20:23**
